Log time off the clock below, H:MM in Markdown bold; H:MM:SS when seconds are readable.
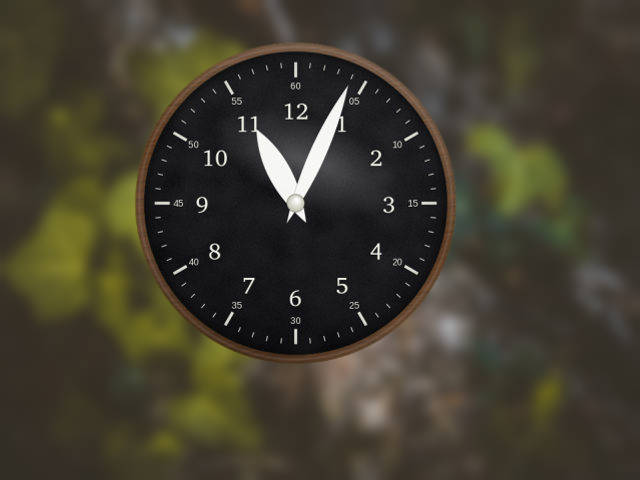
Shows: **11:04**
